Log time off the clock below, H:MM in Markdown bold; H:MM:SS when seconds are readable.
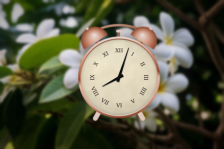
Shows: **8:03**
